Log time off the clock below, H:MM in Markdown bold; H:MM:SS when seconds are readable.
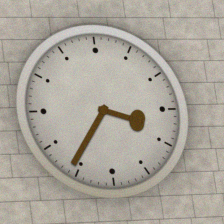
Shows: **3:36**
